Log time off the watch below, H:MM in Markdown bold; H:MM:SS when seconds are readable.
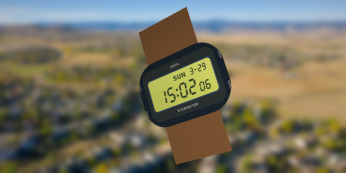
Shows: **15:02:06**
